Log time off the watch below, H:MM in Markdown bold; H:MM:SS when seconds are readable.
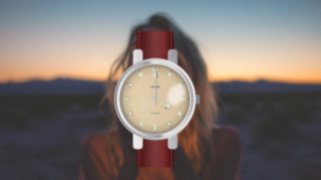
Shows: **4:00**
